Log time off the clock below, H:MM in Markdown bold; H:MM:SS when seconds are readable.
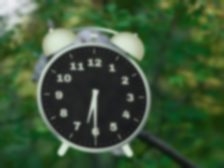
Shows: **6:30**
